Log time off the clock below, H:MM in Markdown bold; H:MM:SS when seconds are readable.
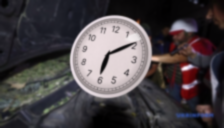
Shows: **6:09**
